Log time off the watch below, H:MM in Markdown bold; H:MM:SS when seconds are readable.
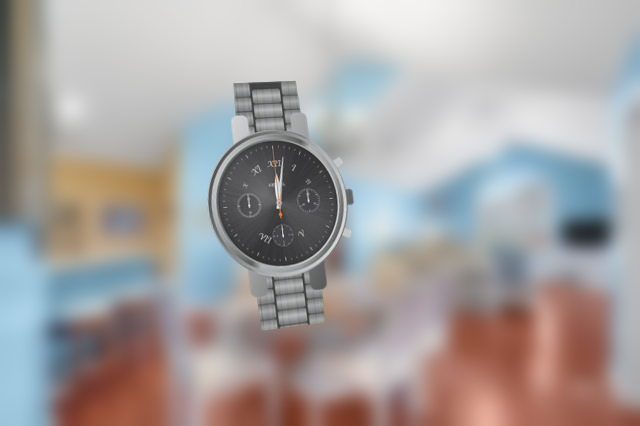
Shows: **12:02**
